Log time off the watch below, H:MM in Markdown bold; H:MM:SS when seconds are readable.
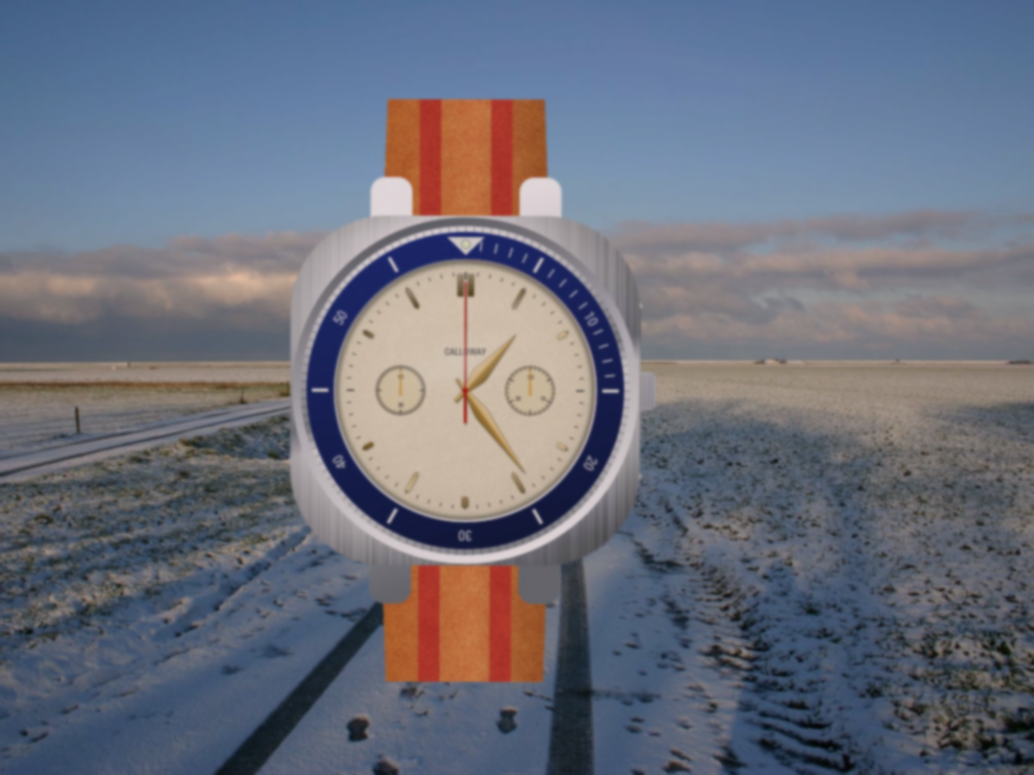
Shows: **1:24**
